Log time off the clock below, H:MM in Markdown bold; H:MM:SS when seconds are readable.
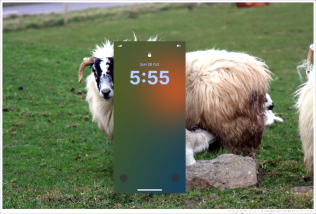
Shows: **5:55**
